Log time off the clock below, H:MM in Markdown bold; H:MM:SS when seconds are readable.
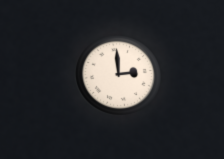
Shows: **3:01**
